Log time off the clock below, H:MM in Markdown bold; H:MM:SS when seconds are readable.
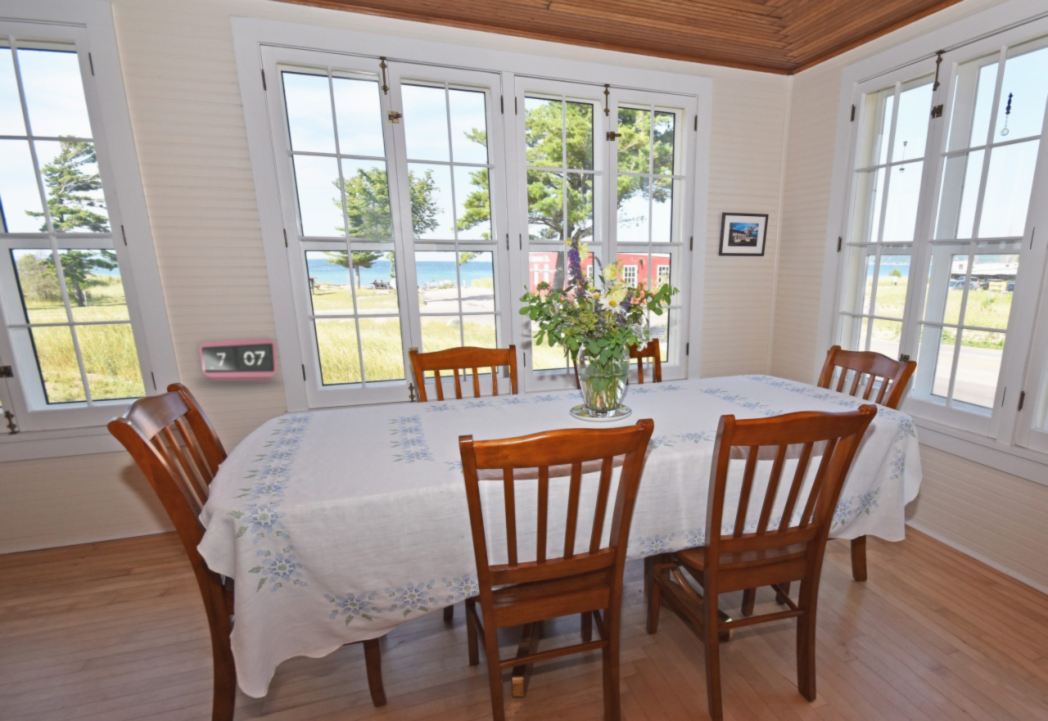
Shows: **7:07**
